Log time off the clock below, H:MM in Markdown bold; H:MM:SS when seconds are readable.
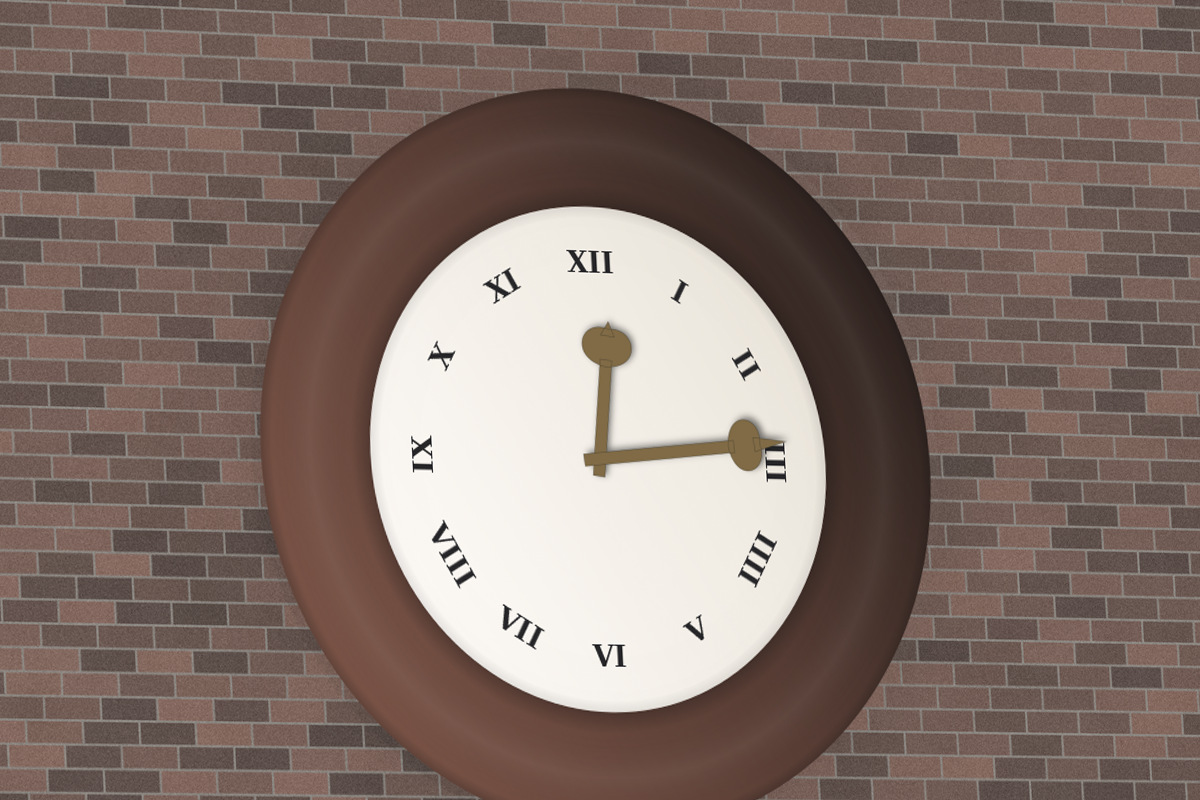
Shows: **12:14**
